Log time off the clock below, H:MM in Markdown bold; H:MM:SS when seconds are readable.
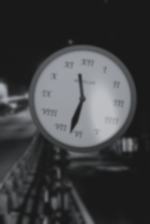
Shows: **11:32**
